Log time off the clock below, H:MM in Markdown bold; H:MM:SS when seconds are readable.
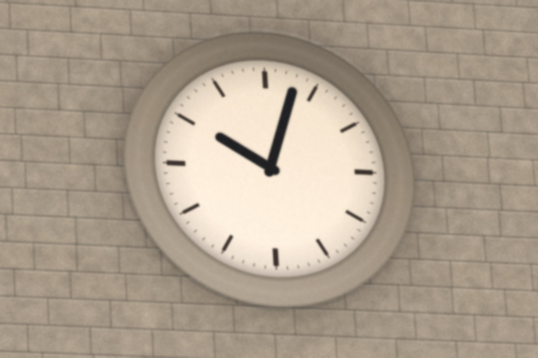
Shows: **10:03**
